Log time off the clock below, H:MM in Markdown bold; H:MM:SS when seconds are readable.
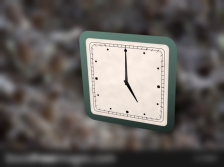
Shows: **5:00**
